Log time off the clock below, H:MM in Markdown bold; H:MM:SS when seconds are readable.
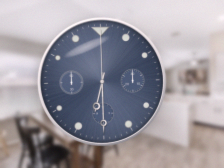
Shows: **6:30**
